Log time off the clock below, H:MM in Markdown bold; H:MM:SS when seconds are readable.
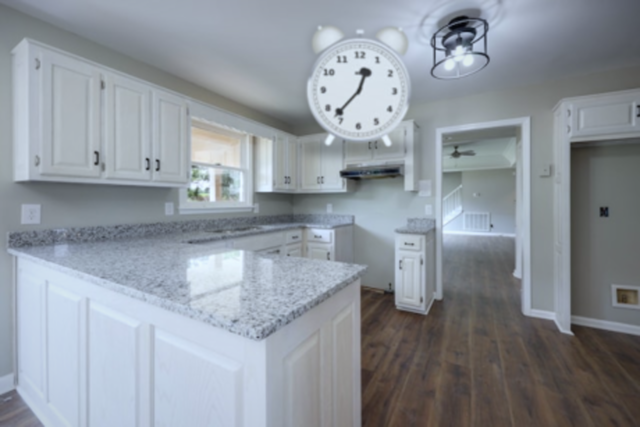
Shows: **12:37**
